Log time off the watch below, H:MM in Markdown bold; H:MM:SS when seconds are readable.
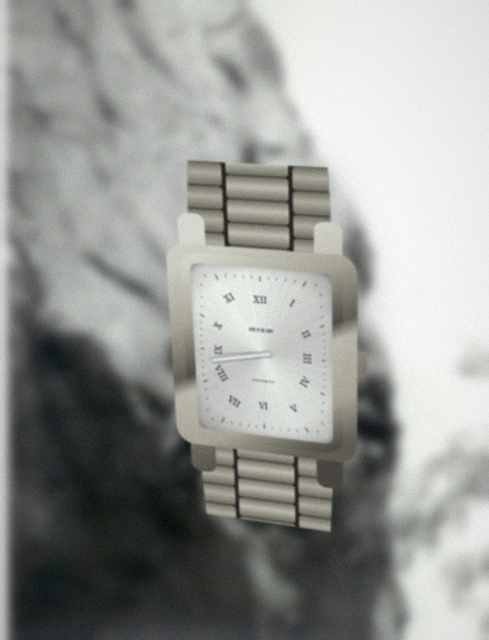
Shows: **8:43**
